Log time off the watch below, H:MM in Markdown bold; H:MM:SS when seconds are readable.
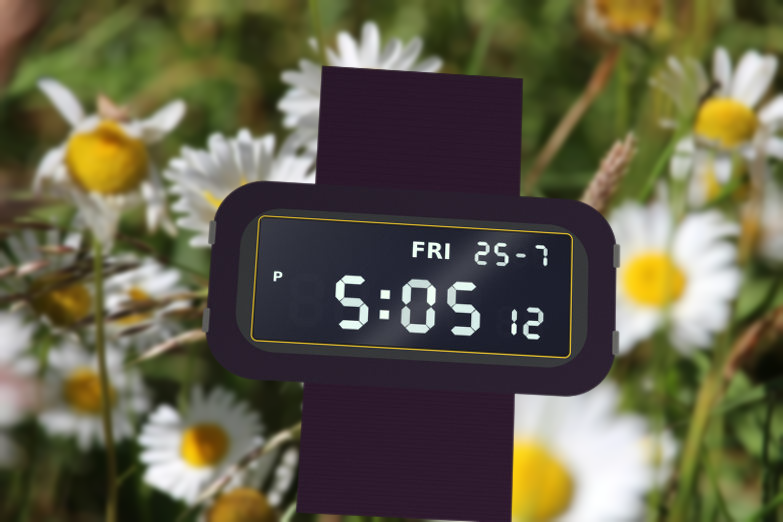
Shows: **5:05:12**
